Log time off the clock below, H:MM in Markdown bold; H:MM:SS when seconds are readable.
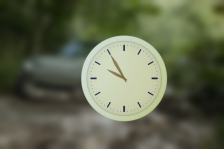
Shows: **9:55**
